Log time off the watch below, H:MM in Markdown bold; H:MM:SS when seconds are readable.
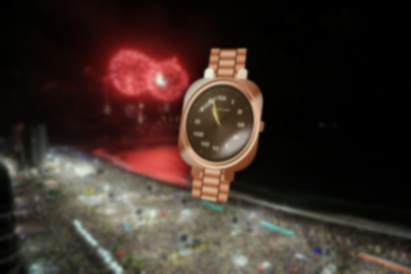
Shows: **10:56**
